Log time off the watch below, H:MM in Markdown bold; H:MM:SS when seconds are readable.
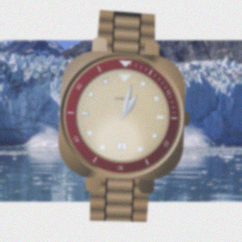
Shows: **1:02**
